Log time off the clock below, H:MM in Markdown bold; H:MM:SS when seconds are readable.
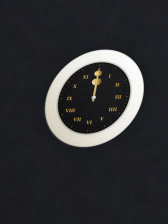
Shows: **12:00**
